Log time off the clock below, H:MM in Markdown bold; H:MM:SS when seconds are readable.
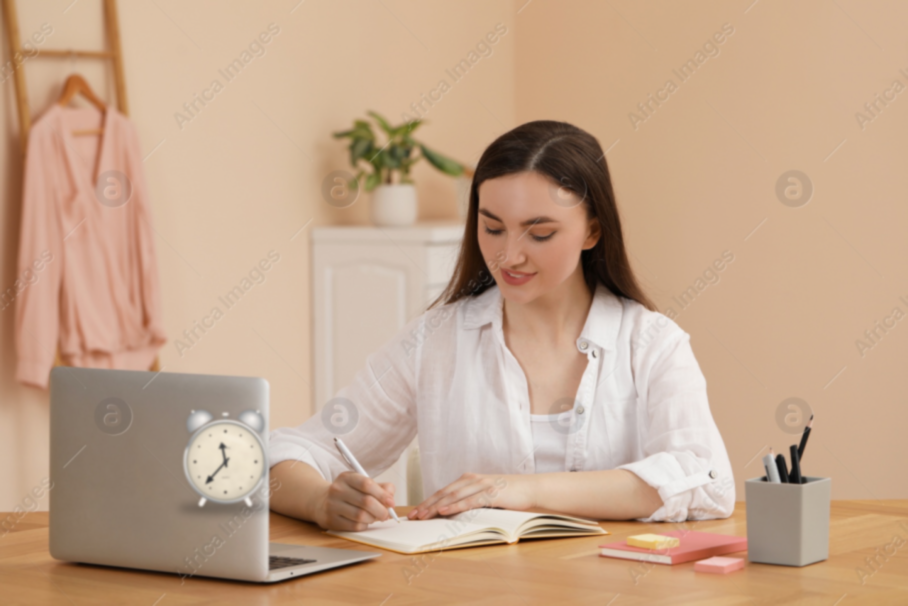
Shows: **11:37**
